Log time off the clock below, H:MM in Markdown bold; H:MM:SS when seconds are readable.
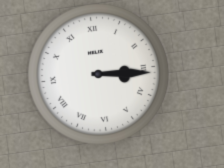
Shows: **3:16**
